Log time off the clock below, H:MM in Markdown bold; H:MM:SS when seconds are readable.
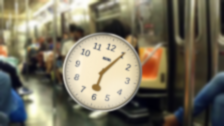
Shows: **6:05**
